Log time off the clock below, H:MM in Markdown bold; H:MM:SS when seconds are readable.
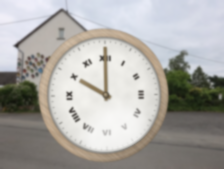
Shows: **10:00**
